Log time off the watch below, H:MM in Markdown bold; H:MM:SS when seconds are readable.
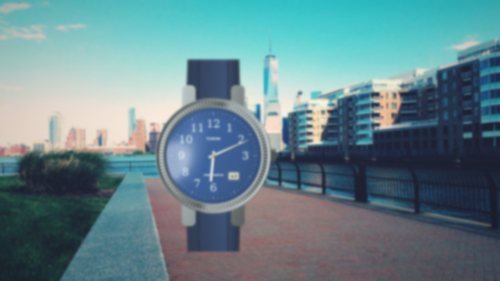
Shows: **6:11**
